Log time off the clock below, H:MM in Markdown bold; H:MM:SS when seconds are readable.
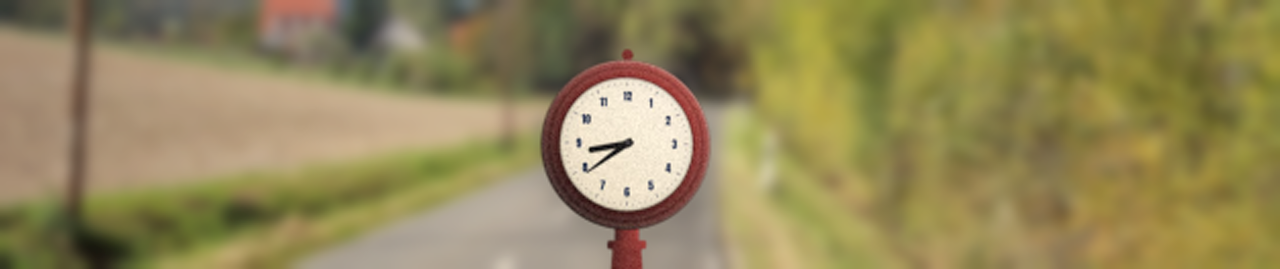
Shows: **8:39**
